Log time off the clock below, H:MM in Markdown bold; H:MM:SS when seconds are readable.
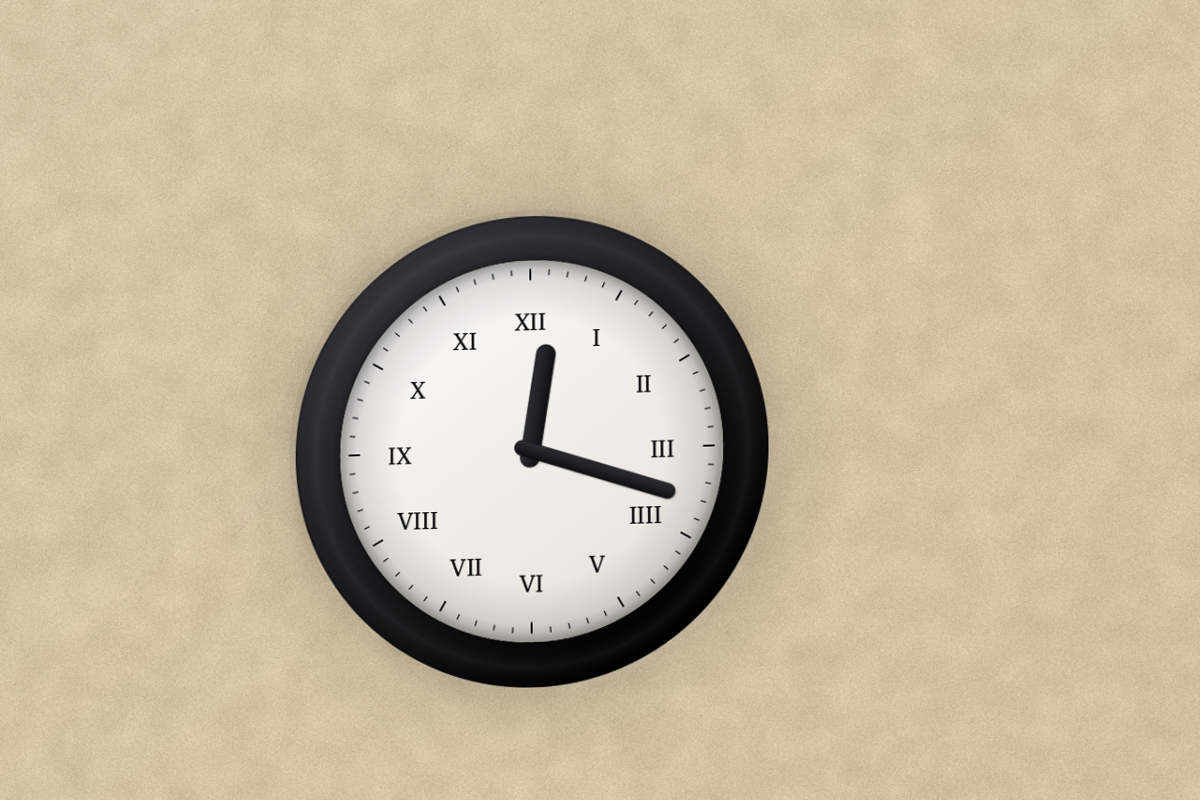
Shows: **12:18**
